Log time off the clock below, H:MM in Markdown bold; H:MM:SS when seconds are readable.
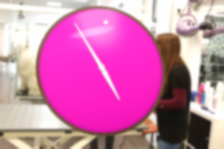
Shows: **4:54**
